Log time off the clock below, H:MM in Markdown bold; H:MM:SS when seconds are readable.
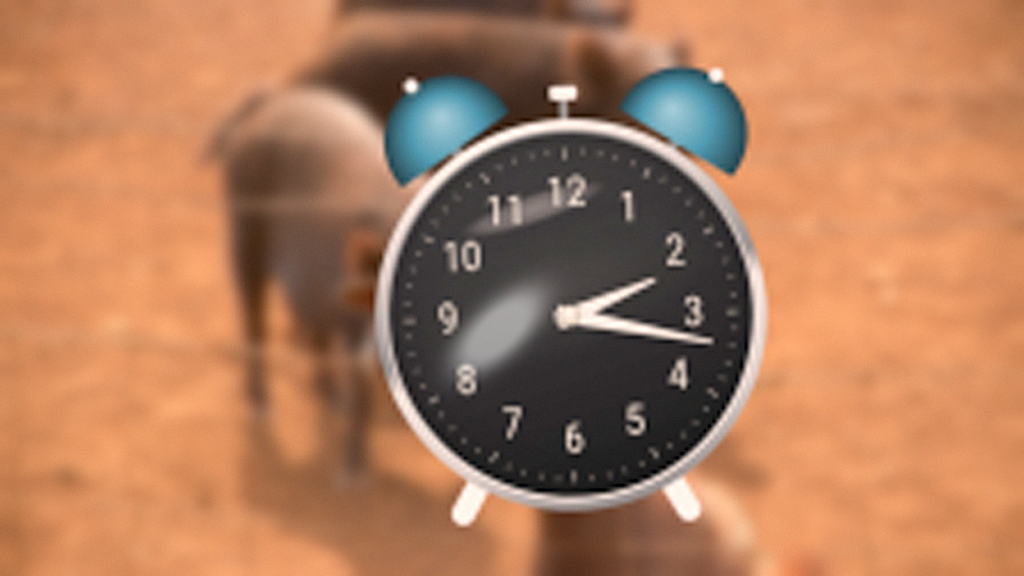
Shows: **2:17**
